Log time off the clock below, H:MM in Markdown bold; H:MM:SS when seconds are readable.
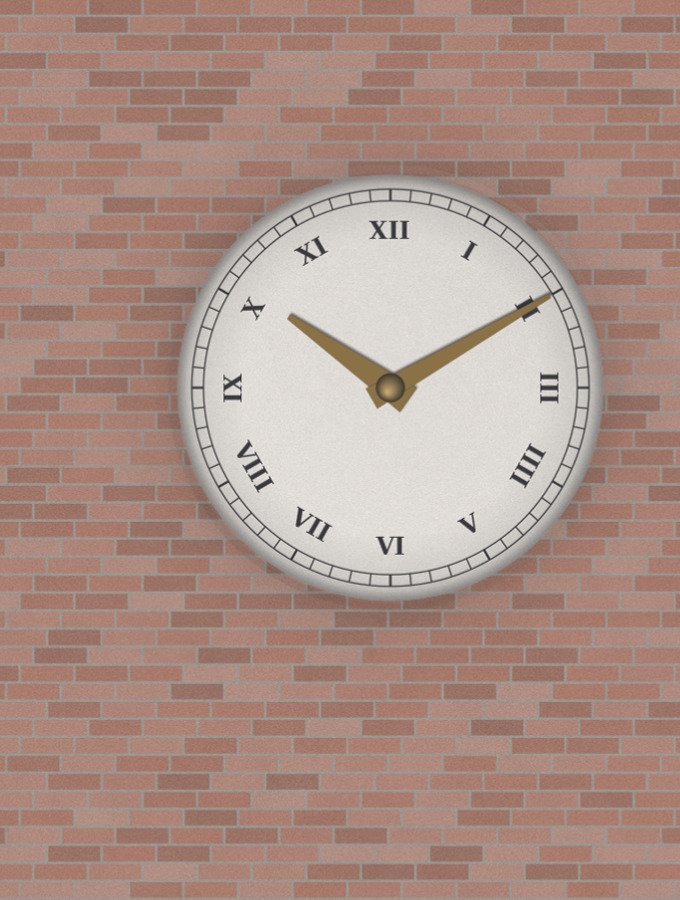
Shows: **10:10**
